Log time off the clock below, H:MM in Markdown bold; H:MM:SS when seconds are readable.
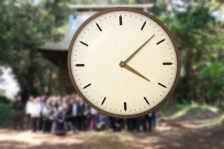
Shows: **4:08**
